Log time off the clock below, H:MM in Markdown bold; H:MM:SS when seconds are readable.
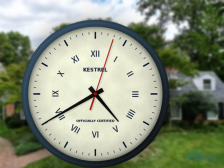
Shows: **4:40:03**
